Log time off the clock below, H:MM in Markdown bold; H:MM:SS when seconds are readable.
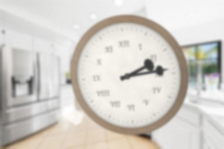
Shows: **2:14**
